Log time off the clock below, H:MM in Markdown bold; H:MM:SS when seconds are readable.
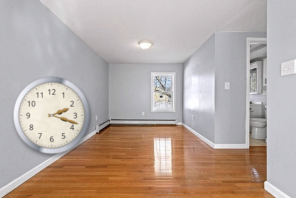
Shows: **2:18**
